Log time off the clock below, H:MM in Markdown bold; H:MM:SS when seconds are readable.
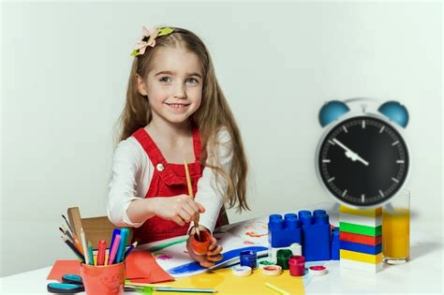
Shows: **9:51**
